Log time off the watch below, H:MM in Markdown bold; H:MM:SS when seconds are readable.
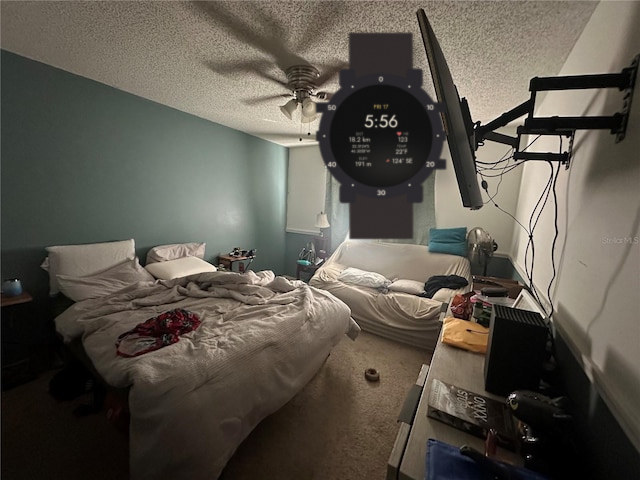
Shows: **5:56**
